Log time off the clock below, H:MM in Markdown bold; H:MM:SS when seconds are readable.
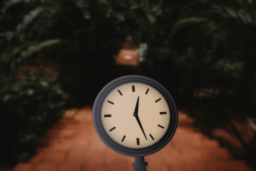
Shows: **12:27**
